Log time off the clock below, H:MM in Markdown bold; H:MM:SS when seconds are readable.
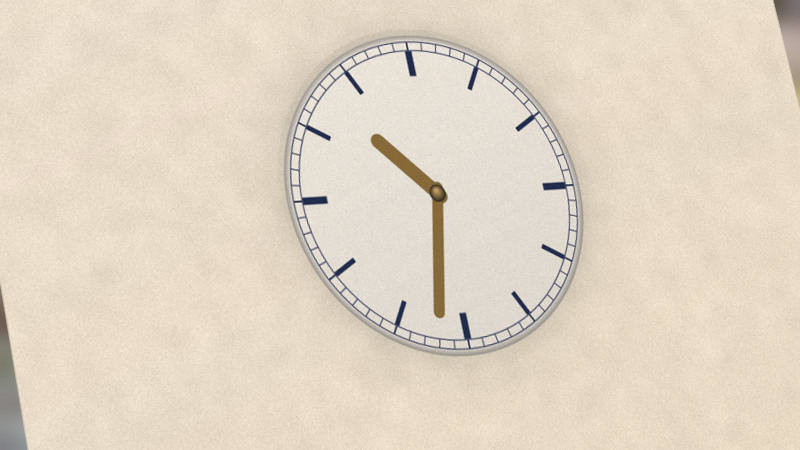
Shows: **10:32**
